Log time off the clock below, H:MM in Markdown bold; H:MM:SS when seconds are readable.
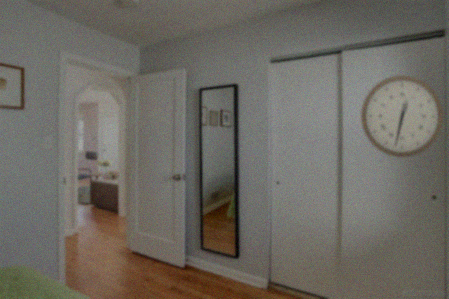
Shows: **12:32**
